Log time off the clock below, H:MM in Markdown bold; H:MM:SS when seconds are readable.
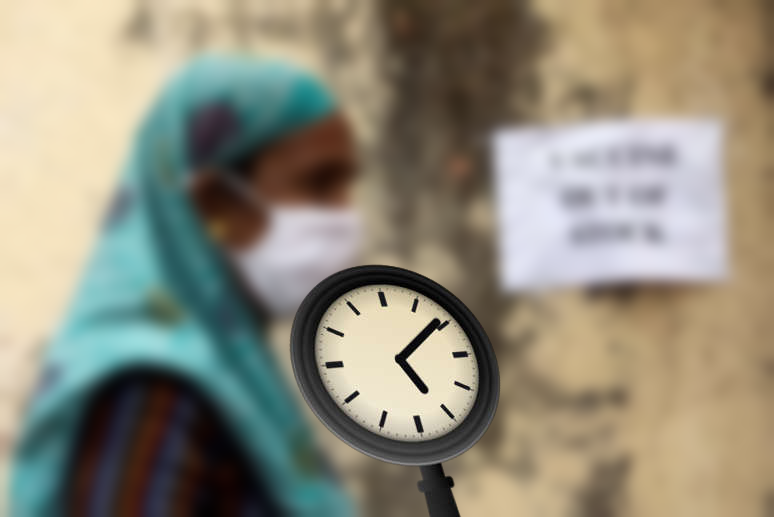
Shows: **5:09**
